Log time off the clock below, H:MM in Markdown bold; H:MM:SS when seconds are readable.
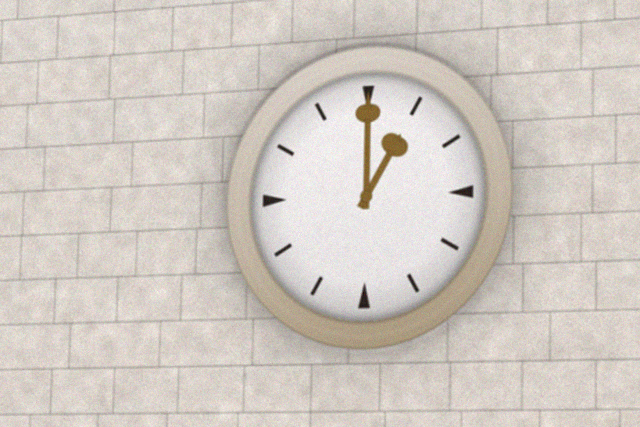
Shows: **1:00**
